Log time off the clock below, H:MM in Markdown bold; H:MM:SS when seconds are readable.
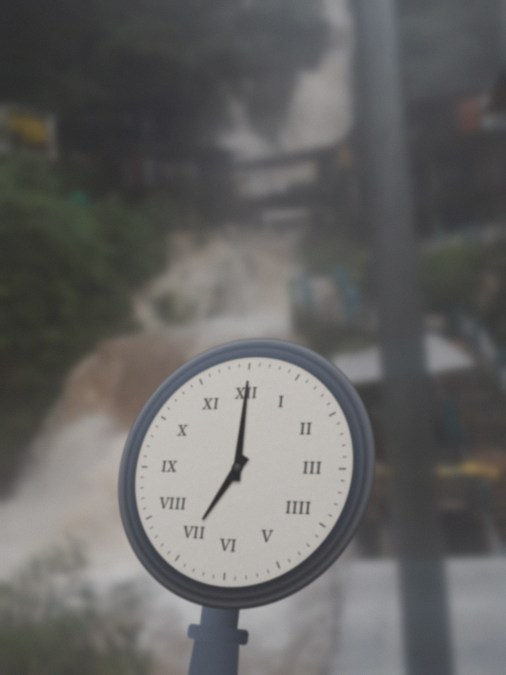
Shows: **7:00**
